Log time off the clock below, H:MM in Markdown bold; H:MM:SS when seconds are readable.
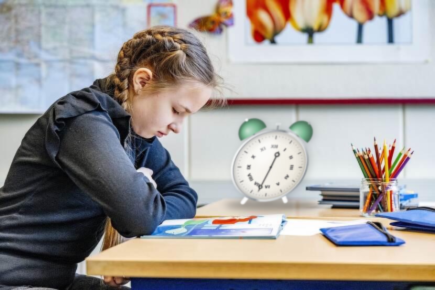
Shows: **12:33**
